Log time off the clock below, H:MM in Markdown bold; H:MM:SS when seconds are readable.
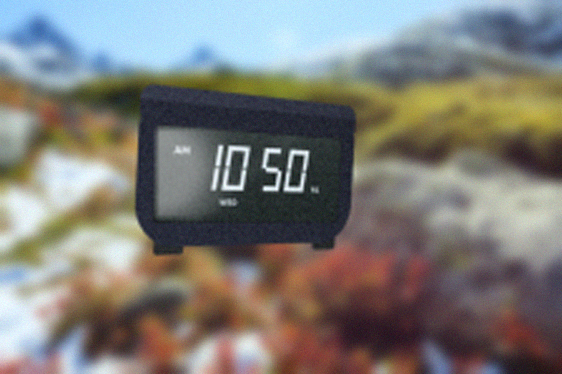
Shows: **10:50**
